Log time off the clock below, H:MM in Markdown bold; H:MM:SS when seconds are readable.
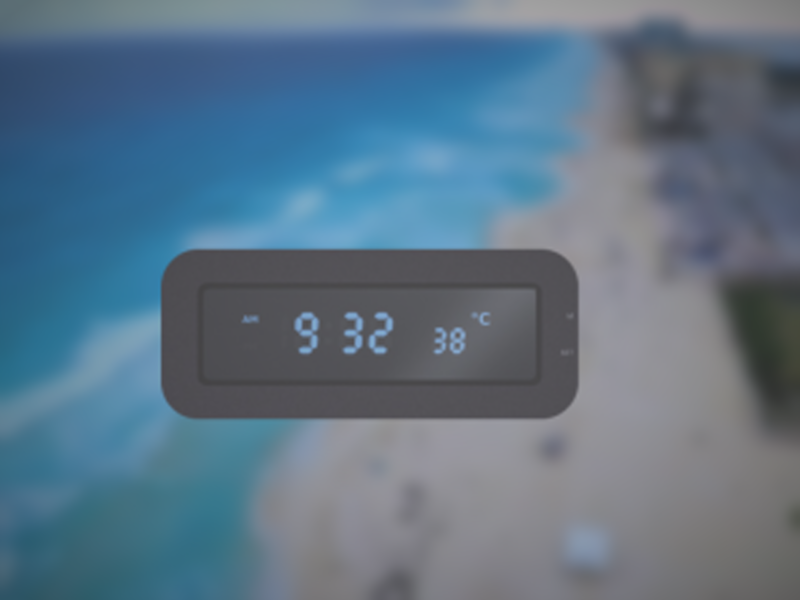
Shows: **9:32**
